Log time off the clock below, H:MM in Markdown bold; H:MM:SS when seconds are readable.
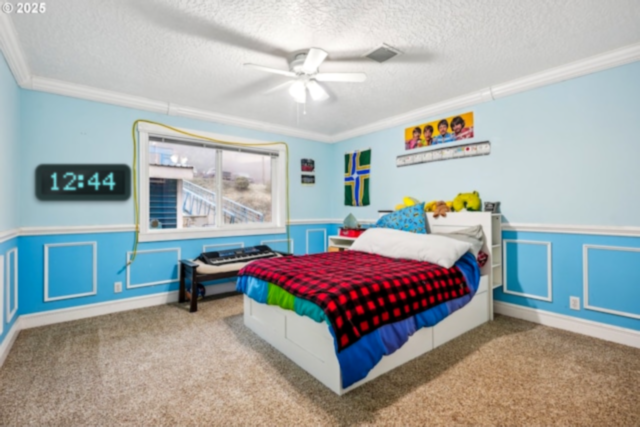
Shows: **12:44**
